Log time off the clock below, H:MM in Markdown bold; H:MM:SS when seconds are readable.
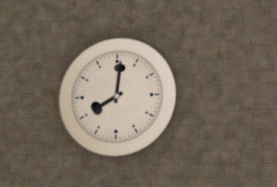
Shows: **8:01**
